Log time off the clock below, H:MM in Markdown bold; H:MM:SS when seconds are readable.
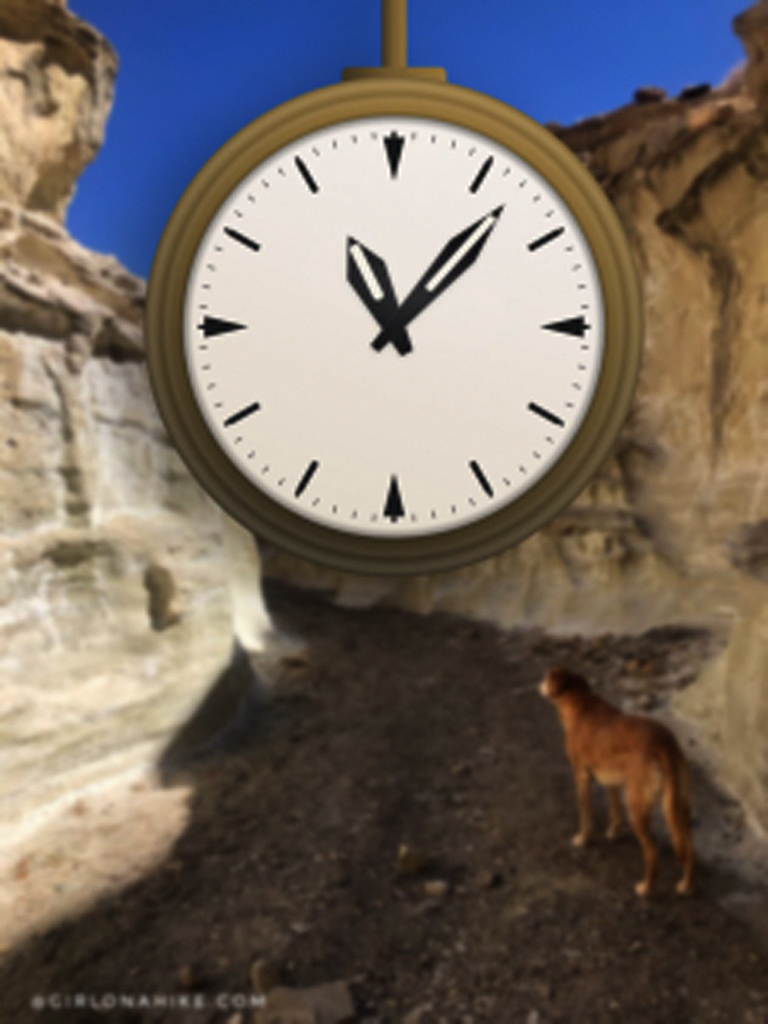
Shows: **11:07**
